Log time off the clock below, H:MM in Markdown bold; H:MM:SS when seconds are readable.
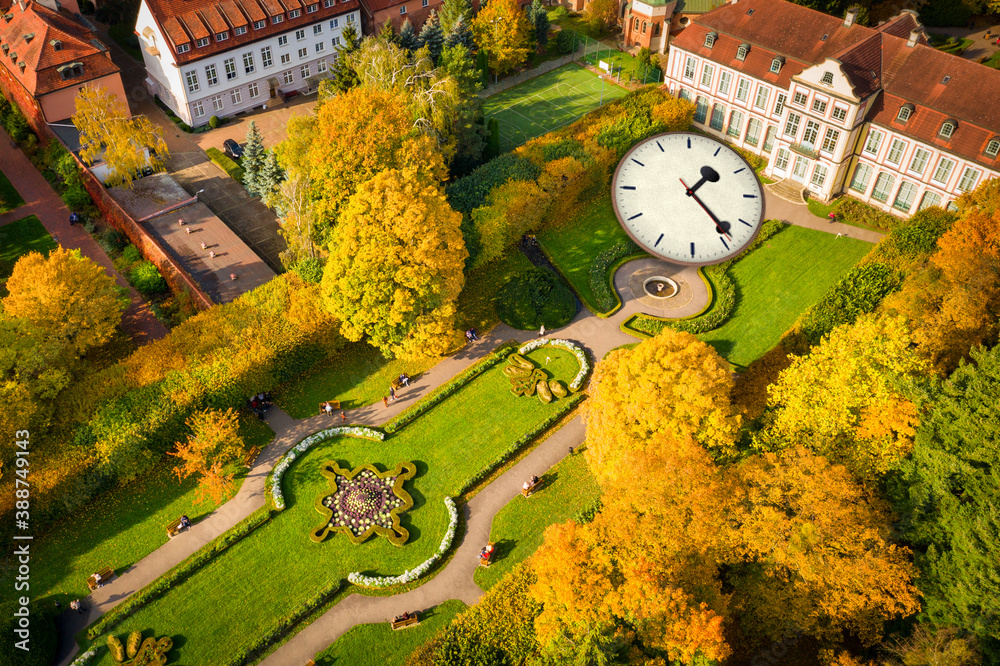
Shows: **1:23:24**
